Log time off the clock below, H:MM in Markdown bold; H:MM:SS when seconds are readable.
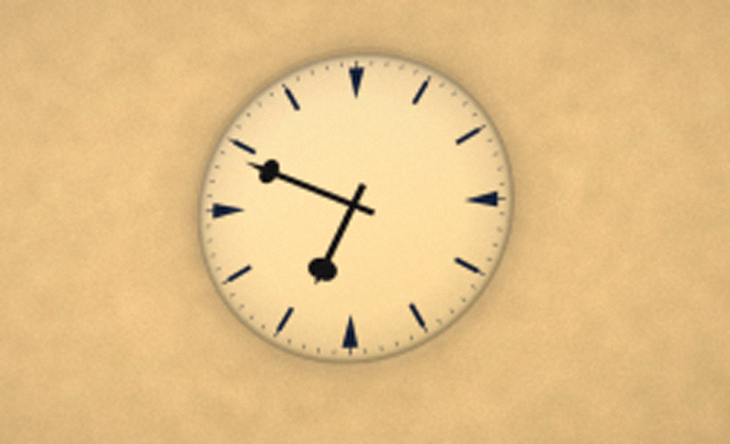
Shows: **6:49**
